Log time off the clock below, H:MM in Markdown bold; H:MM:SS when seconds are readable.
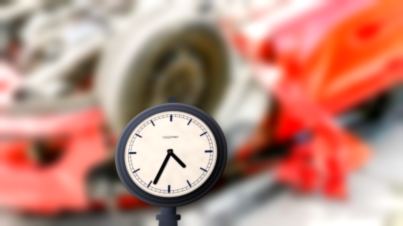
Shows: **4:34**
